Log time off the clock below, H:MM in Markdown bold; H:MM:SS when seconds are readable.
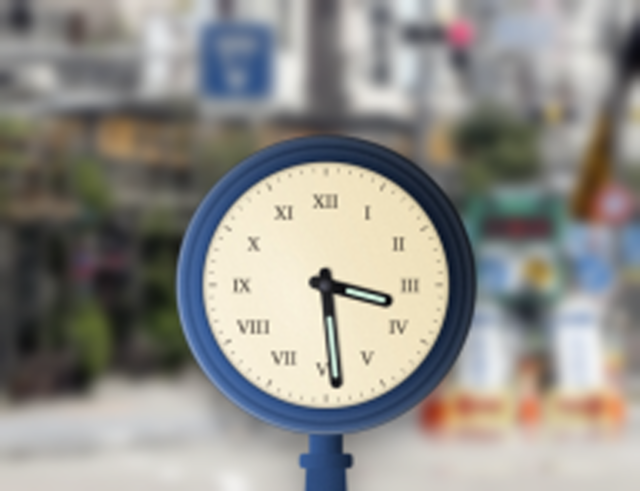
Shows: **3:29**
